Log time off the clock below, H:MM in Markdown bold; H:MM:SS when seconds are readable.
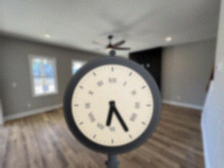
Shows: **6:25**
